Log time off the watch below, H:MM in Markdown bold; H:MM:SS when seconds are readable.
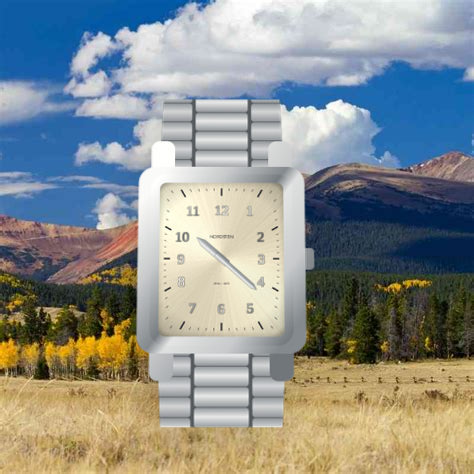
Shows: **10:22**
